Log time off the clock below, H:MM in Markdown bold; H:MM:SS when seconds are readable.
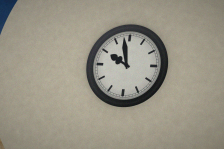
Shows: **9:58**
